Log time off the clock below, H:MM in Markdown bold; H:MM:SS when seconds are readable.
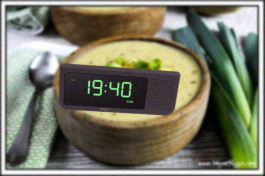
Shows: **19:40**
